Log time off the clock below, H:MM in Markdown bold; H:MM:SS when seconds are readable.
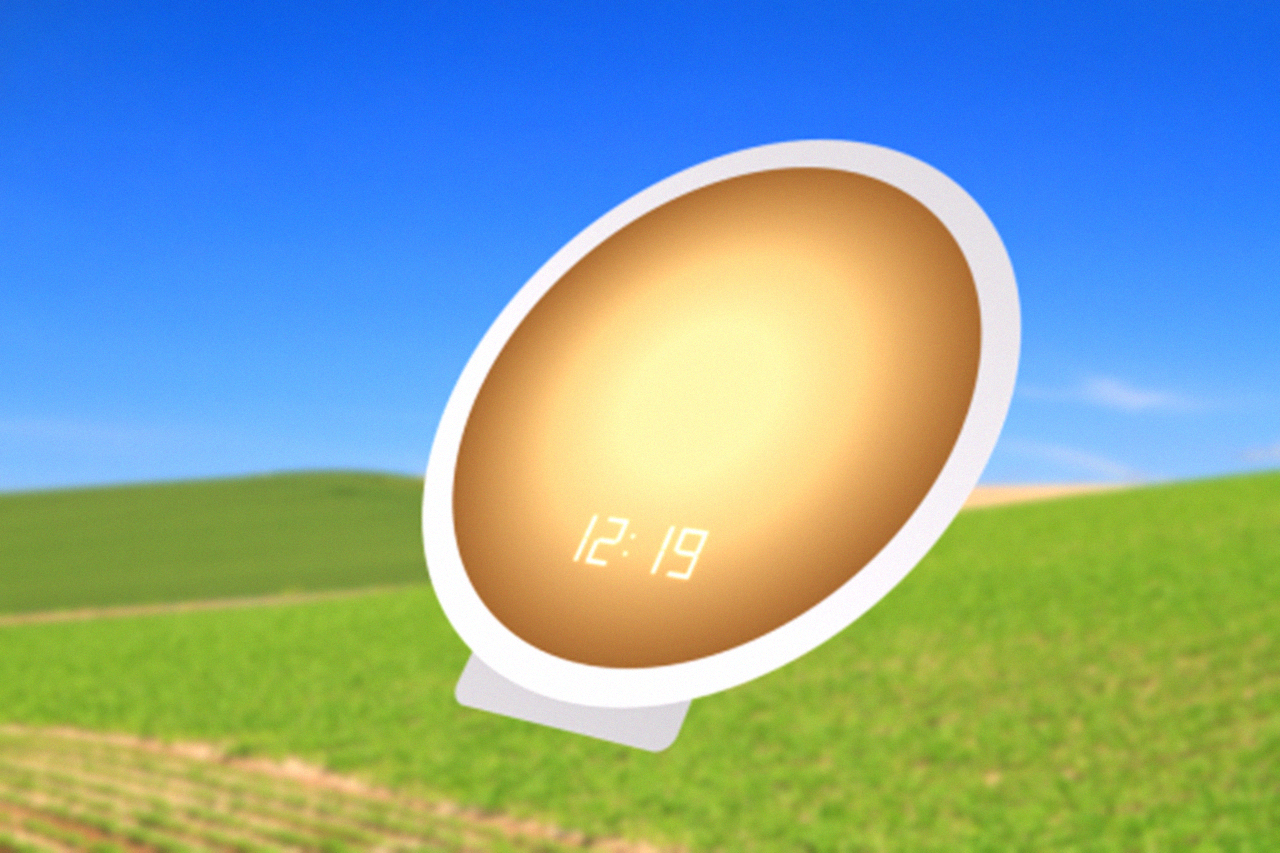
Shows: **12:19**
